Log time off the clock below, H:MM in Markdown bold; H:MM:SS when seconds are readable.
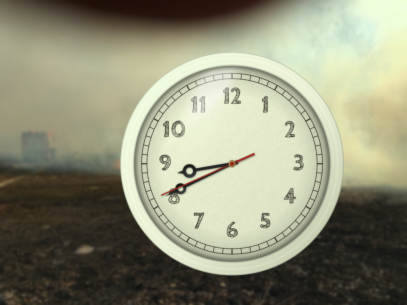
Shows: **8:40:41**
